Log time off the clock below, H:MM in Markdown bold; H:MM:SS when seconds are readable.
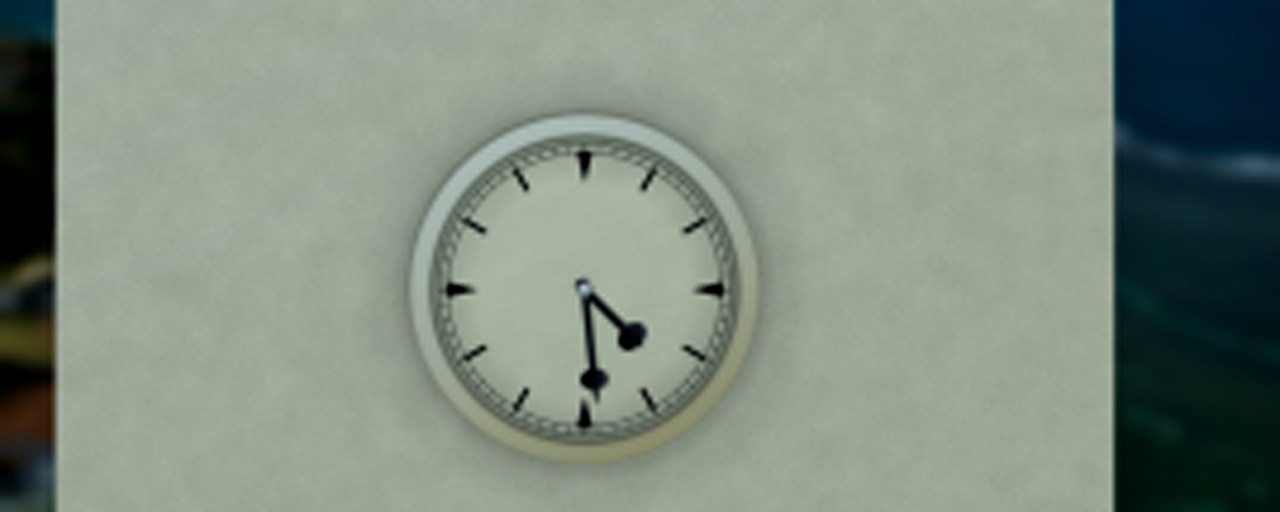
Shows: **4:29**
